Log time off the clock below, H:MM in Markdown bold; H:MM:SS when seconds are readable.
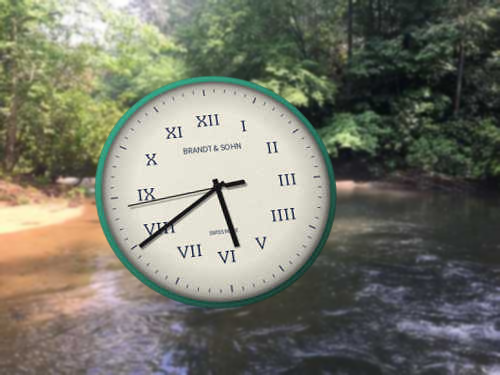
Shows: **5:39:44**
